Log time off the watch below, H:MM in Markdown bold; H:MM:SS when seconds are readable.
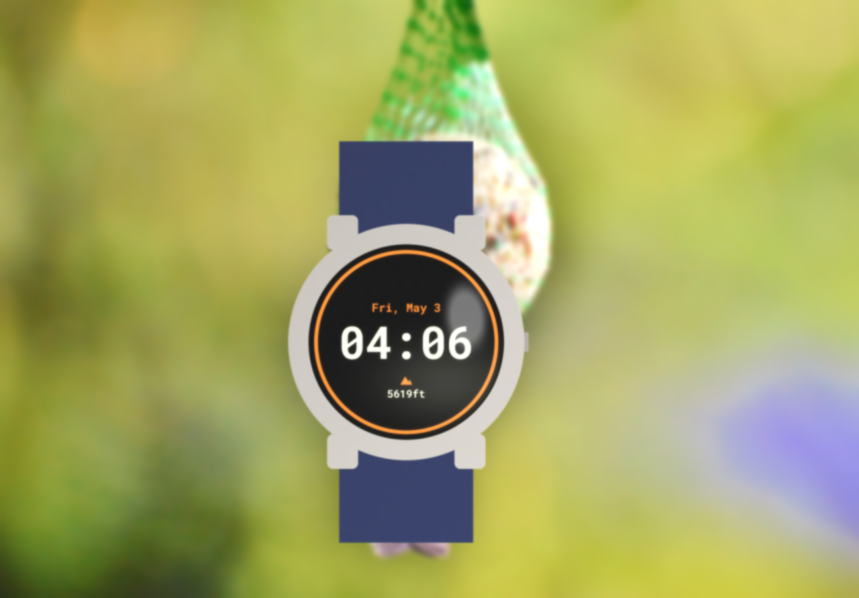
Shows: **4:06**
